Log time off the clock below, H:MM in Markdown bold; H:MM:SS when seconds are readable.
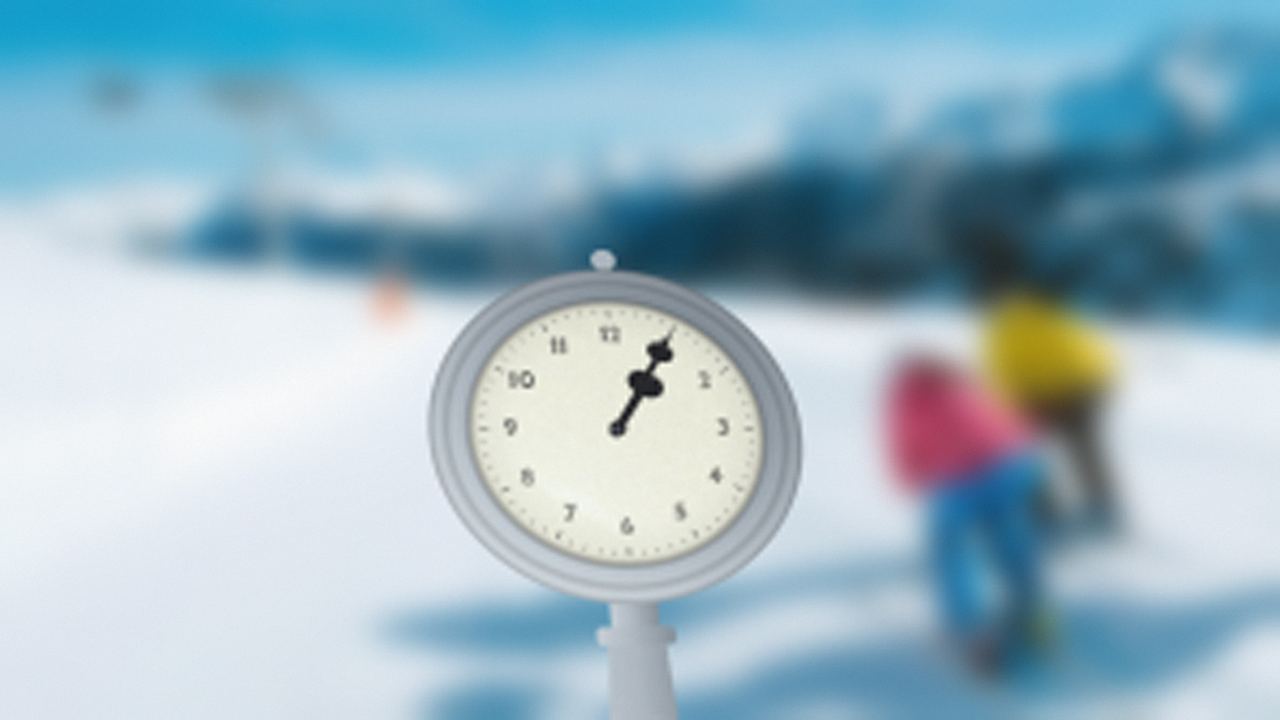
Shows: **1:05**
